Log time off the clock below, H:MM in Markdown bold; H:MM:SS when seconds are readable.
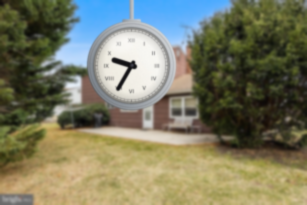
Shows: **9:35**
